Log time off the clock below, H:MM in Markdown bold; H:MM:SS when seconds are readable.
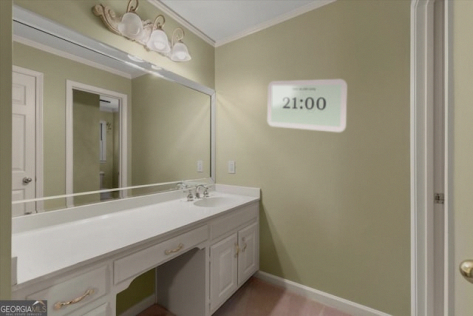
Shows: **21:00**
